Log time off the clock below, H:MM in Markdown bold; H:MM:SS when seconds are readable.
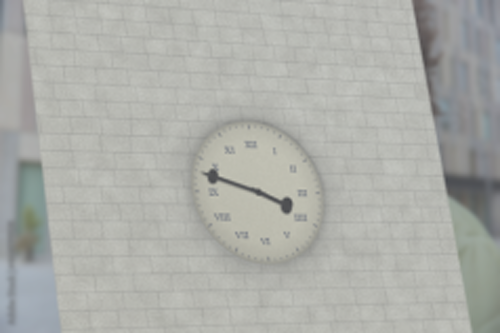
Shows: **3:48**
